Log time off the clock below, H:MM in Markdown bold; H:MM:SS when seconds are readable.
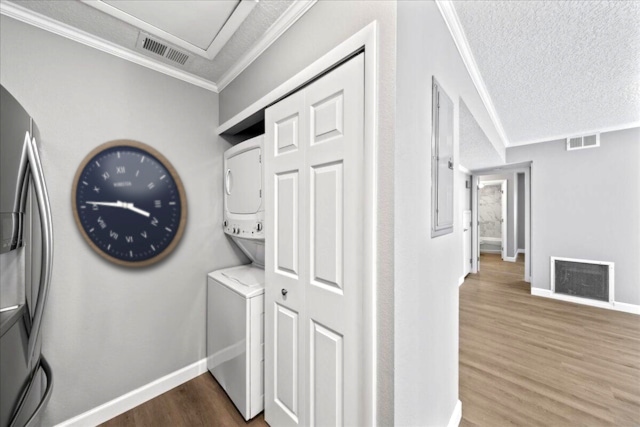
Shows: **3:46**
